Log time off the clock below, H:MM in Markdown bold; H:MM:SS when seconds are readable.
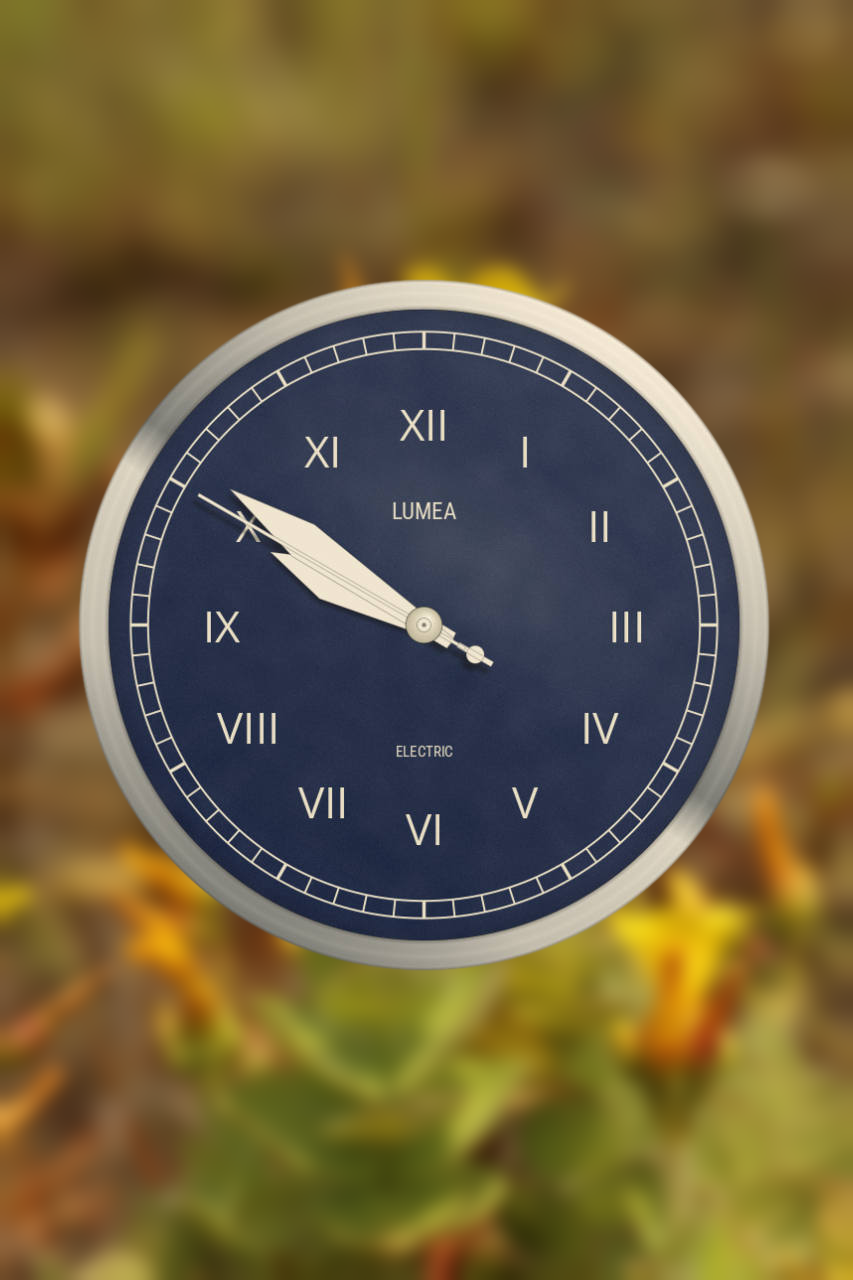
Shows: **9:50:50**
